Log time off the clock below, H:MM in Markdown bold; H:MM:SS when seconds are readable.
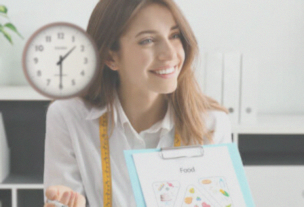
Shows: **1:30**
